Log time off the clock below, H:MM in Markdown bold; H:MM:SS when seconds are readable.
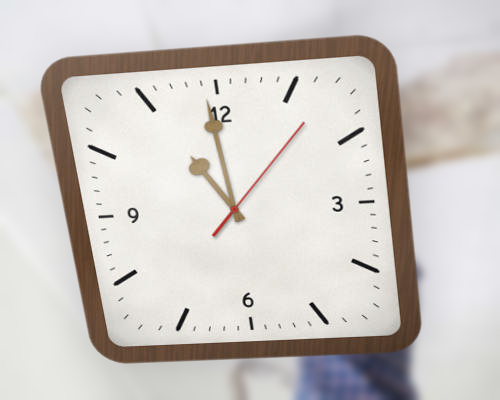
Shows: **10:59:07**
